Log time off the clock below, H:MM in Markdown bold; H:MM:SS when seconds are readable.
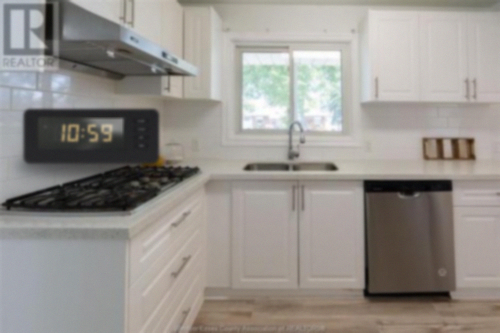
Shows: **10:59**
